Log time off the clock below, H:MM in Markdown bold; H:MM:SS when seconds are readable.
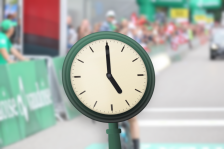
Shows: **5:00**
